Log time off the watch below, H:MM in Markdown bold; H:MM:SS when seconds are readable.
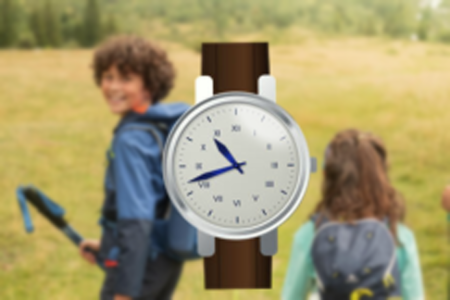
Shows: **10:42**
